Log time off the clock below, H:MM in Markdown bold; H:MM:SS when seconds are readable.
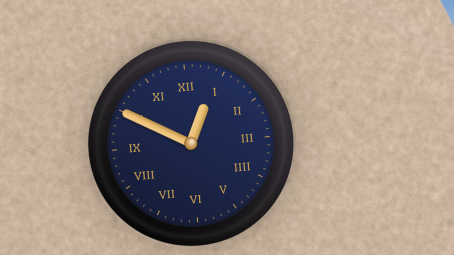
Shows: **12:50**
